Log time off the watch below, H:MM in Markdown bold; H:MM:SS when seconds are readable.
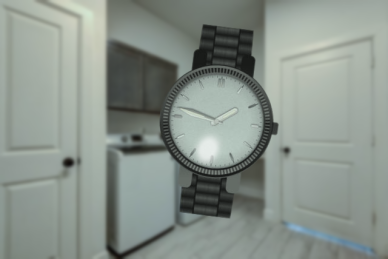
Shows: **1:47**
